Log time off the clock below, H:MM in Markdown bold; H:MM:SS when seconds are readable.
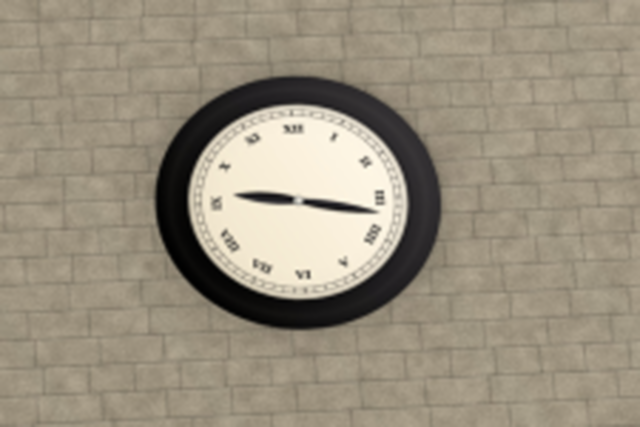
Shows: **9:17**
